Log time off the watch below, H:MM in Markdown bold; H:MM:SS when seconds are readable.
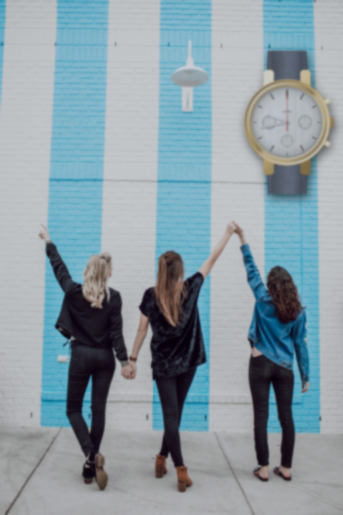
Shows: **9:43**
